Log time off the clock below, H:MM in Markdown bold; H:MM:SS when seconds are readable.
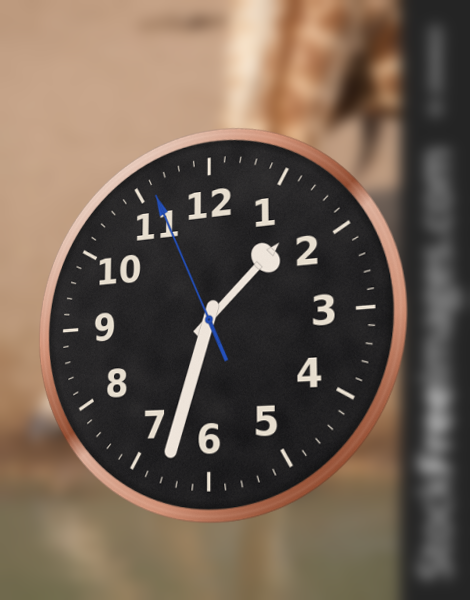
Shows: **1:32:56**
